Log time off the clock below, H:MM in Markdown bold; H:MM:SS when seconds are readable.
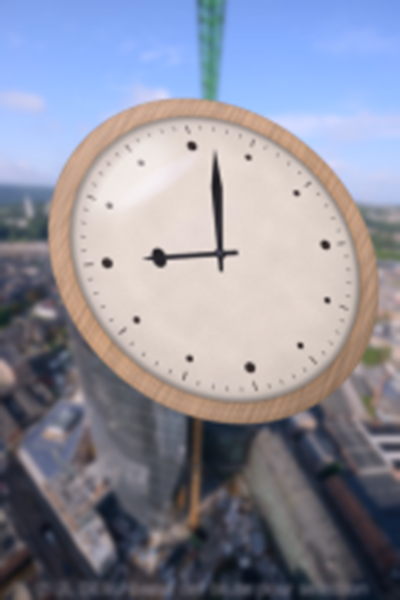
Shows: **9:02**
